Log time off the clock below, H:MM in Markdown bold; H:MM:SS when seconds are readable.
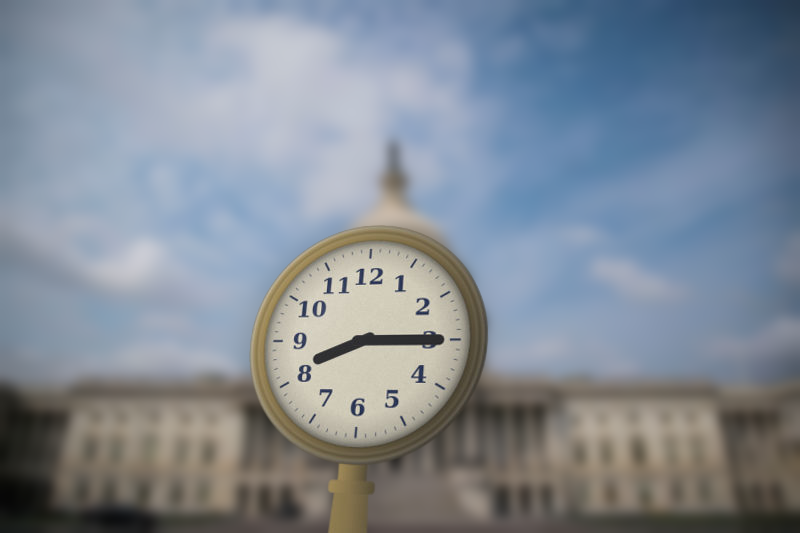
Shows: **8:15**
